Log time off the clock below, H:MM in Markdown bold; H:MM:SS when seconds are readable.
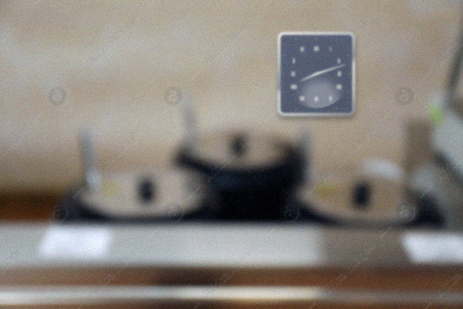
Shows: **8:12**
